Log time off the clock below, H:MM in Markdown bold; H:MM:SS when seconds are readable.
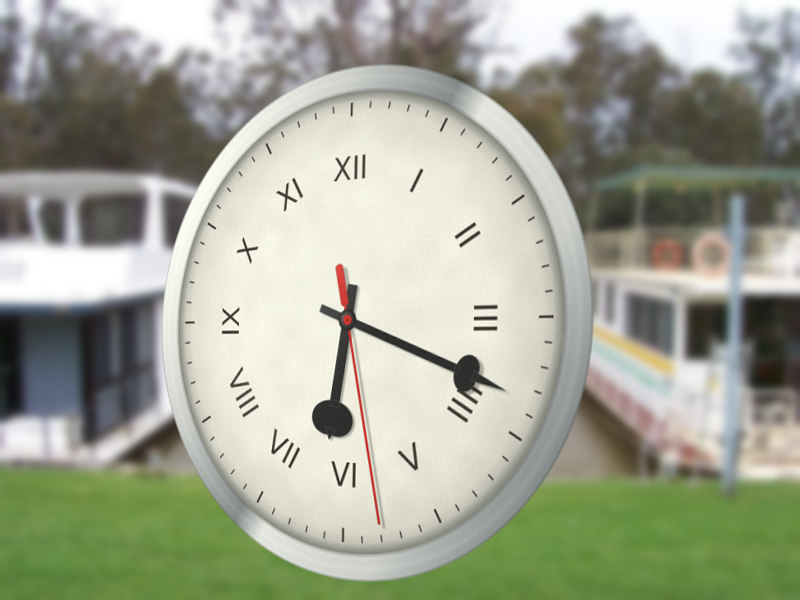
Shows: **6:18:28**
